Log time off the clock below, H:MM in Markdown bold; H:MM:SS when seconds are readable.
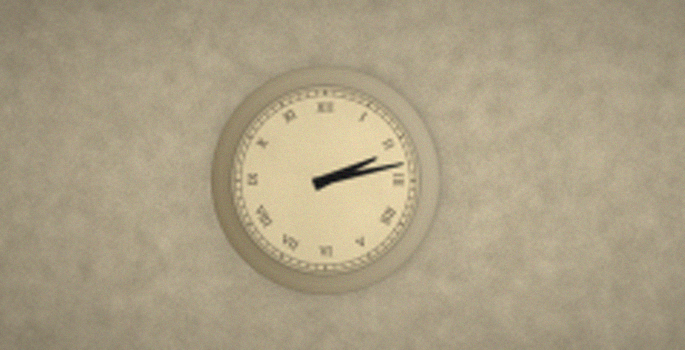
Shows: **2:13**
